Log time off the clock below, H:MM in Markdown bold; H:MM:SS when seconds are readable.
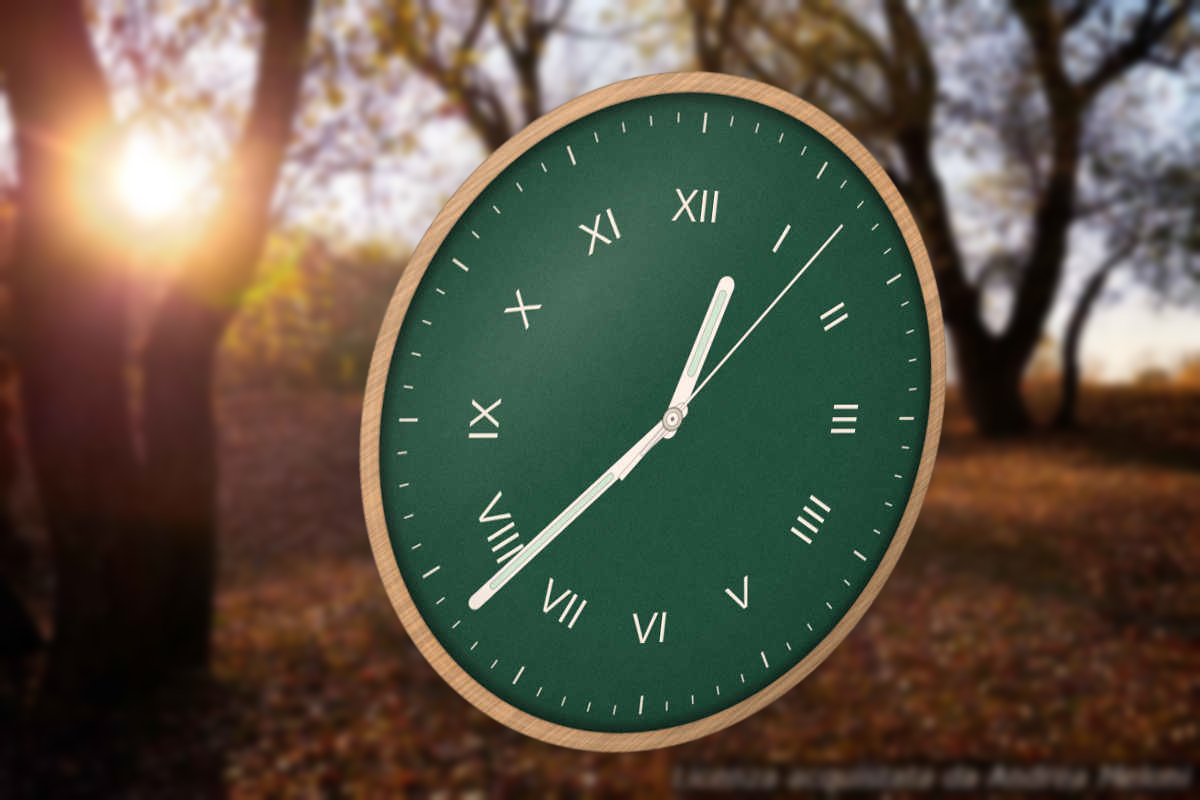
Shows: **12:38:07**
